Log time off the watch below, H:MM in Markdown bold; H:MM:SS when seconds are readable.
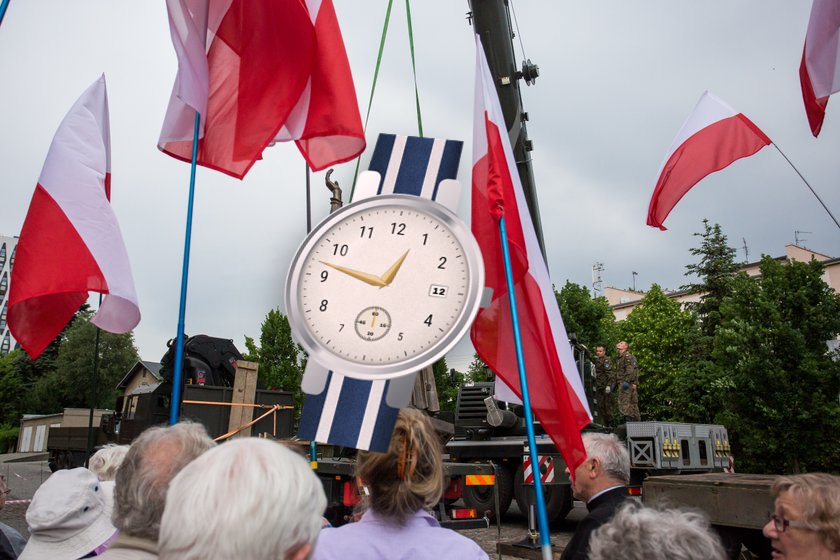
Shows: **12:47**
